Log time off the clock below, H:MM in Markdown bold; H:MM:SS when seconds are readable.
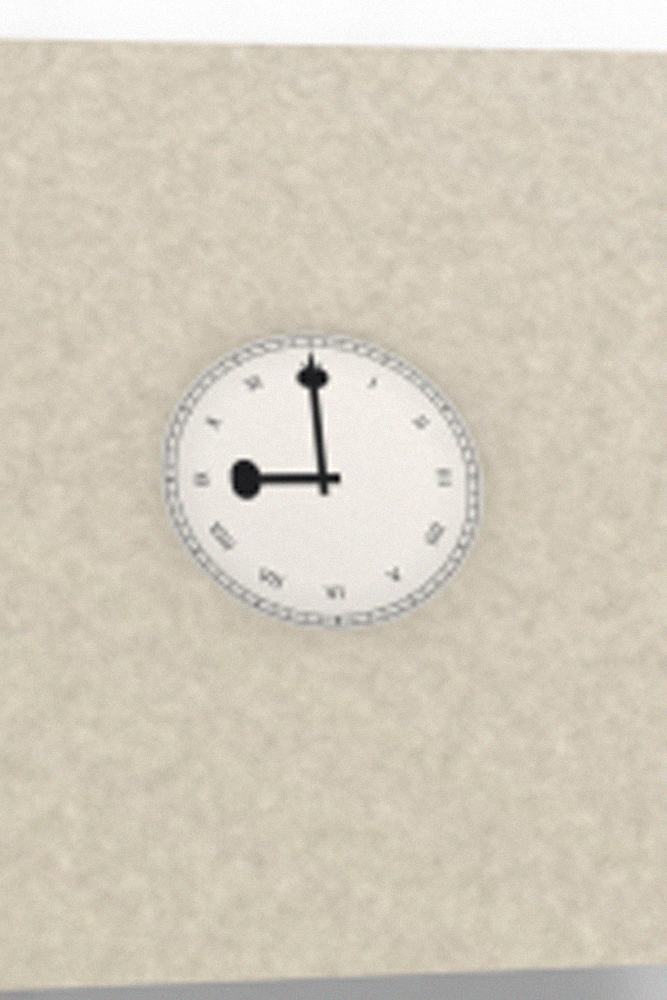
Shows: **9:00**
